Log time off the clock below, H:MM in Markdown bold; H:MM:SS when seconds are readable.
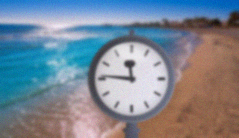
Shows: **11:46**
